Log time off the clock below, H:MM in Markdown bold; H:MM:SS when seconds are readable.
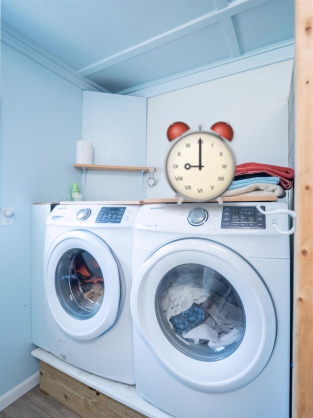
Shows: **9:00**
